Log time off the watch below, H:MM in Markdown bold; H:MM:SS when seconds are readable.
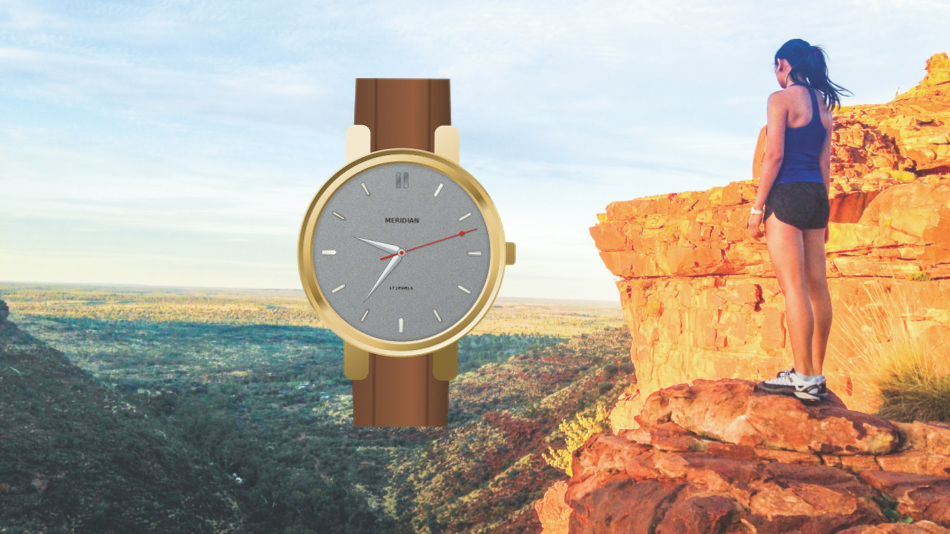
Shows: **9:36:12**
